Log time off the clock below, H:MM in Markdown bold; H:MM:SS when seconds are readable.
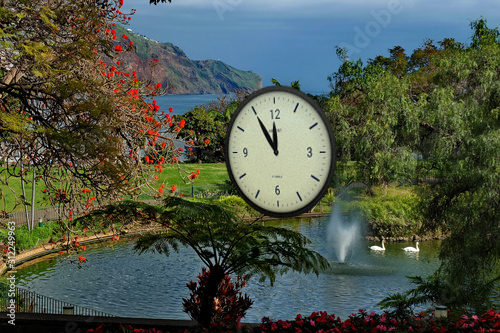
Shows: **11:55**
